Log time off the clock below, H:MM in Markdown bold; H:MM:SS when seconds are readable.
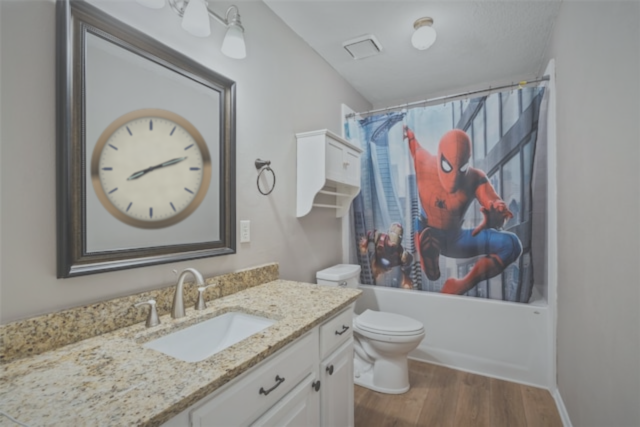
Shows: **8:12**
